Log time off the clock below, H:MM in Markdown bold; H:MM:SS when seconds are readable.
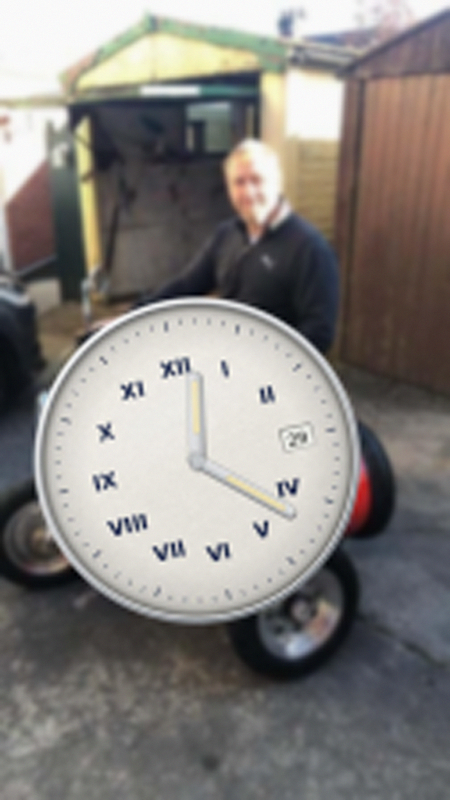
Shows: **12:22**
